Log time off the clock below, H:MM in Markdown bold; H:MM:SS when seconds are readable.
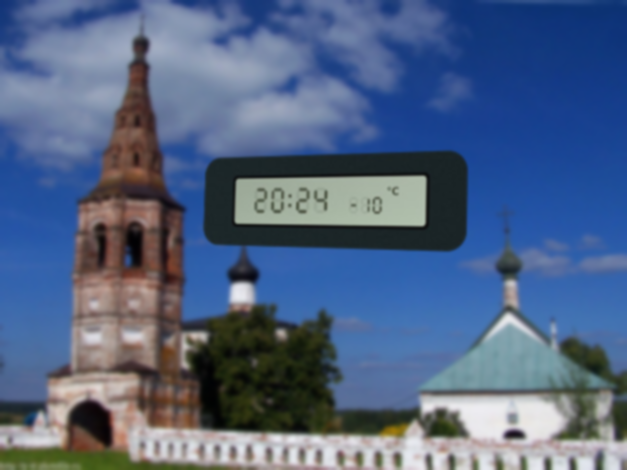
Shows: **20:24**
